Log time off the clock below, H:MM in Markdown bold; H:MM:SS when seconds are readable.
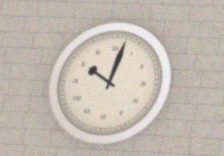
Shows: **10:02**
